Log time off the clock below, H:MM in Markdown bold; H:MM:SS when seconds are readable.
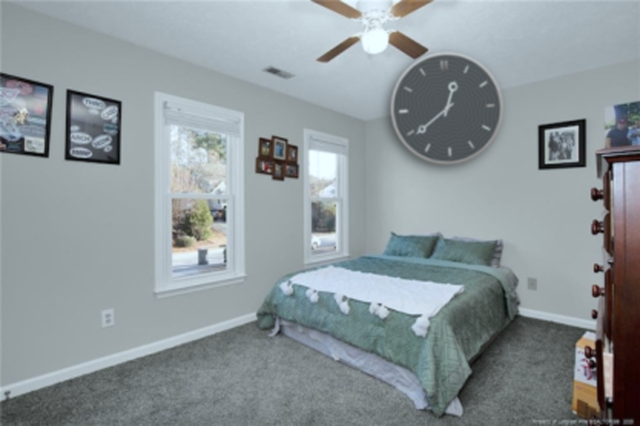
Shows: **12:39**
